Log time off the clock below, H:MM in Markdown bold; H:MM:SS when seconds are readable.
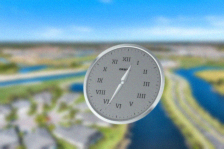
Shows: **12:34**
